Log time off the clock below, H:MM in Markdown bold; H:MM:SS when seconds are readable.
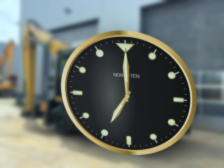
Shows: **7:00**
